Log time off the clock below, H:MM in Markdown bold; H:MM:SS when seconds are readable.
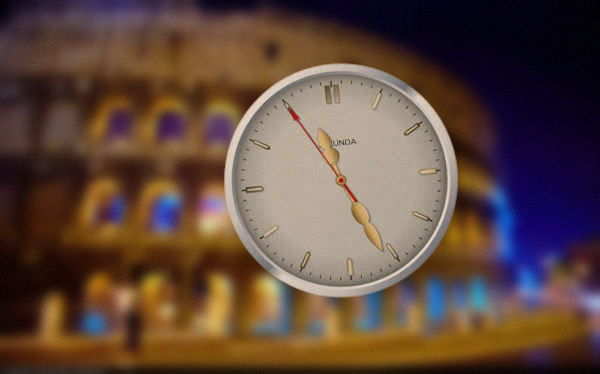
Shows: **11:25:55**
